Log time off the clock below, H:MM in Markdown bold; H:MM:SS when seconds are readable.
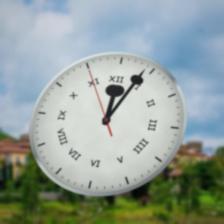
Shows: **12:03:55**
